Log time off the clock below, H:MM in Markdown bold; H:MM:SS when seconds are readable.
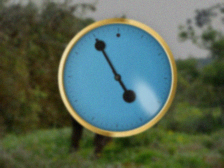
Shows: **4:55**
